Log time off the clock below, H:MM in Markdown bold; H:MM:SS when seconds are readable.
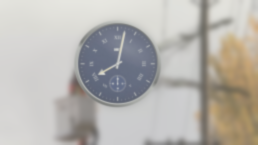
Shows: **8:02**
